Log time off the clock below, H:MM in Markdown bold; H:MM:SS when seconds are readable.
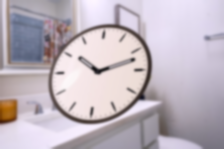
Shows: **10:12**
